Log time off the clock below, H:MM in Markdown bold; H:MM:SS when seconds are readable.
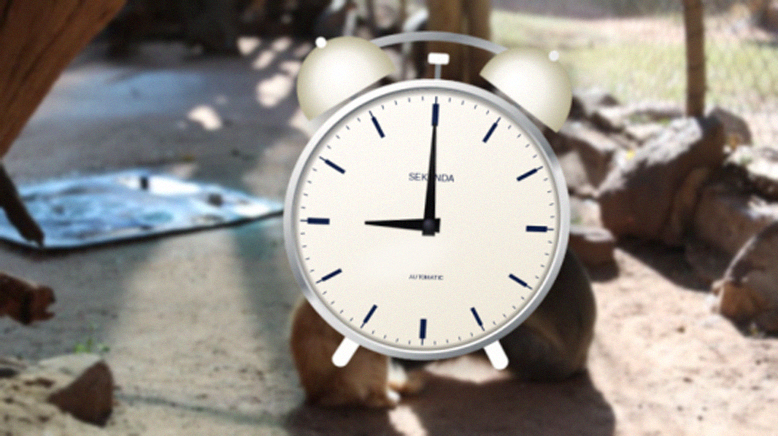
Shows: **9:00**
